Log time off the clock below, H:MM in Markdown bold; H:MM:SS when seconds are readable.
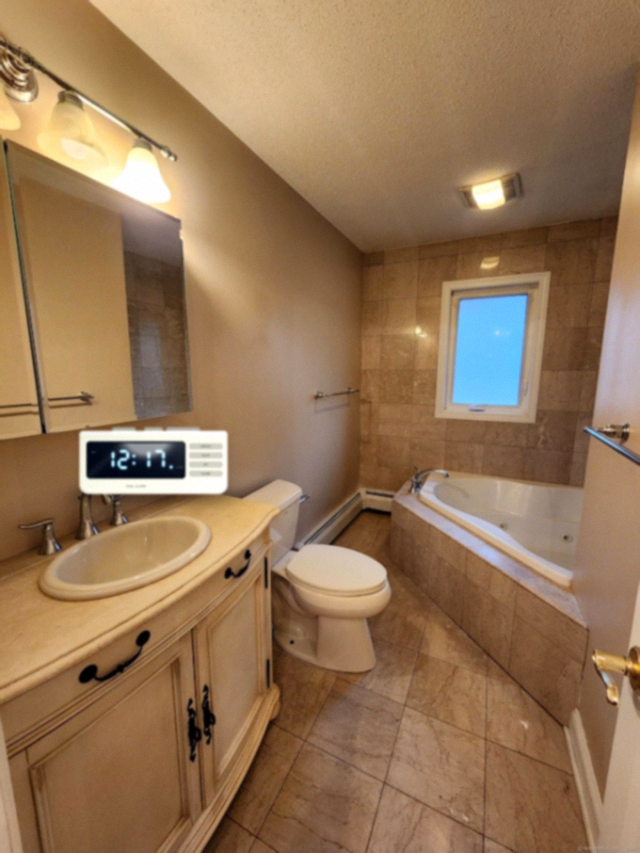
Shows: **12:17**
